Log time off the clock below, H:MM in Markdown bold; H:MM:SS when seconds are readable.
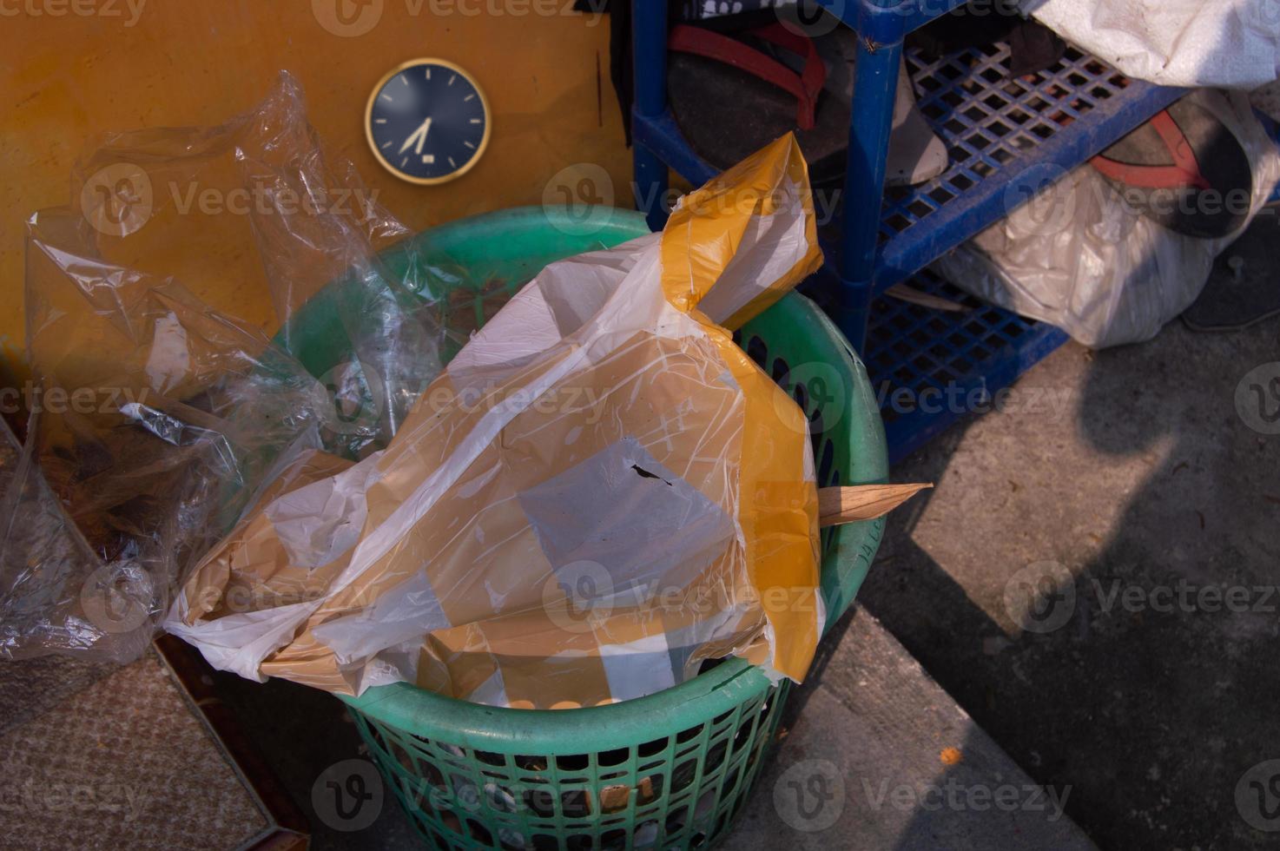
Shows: **6:37**
